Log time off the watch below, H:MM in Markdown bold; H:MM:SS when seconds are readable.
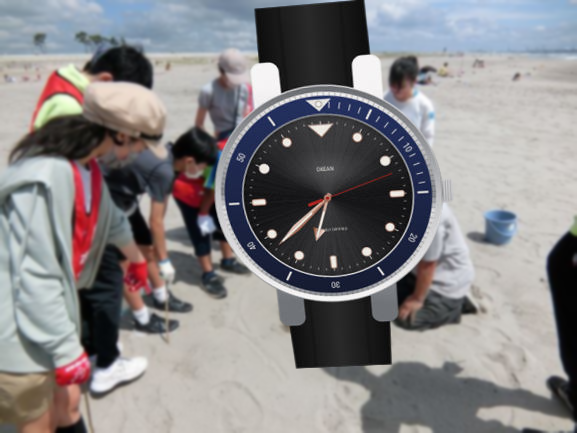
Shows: **6:38:12**
